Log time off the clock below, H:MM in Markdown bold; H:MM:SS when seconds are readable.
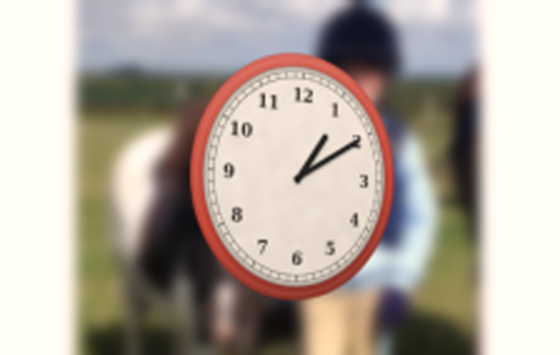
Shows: **1:10**
